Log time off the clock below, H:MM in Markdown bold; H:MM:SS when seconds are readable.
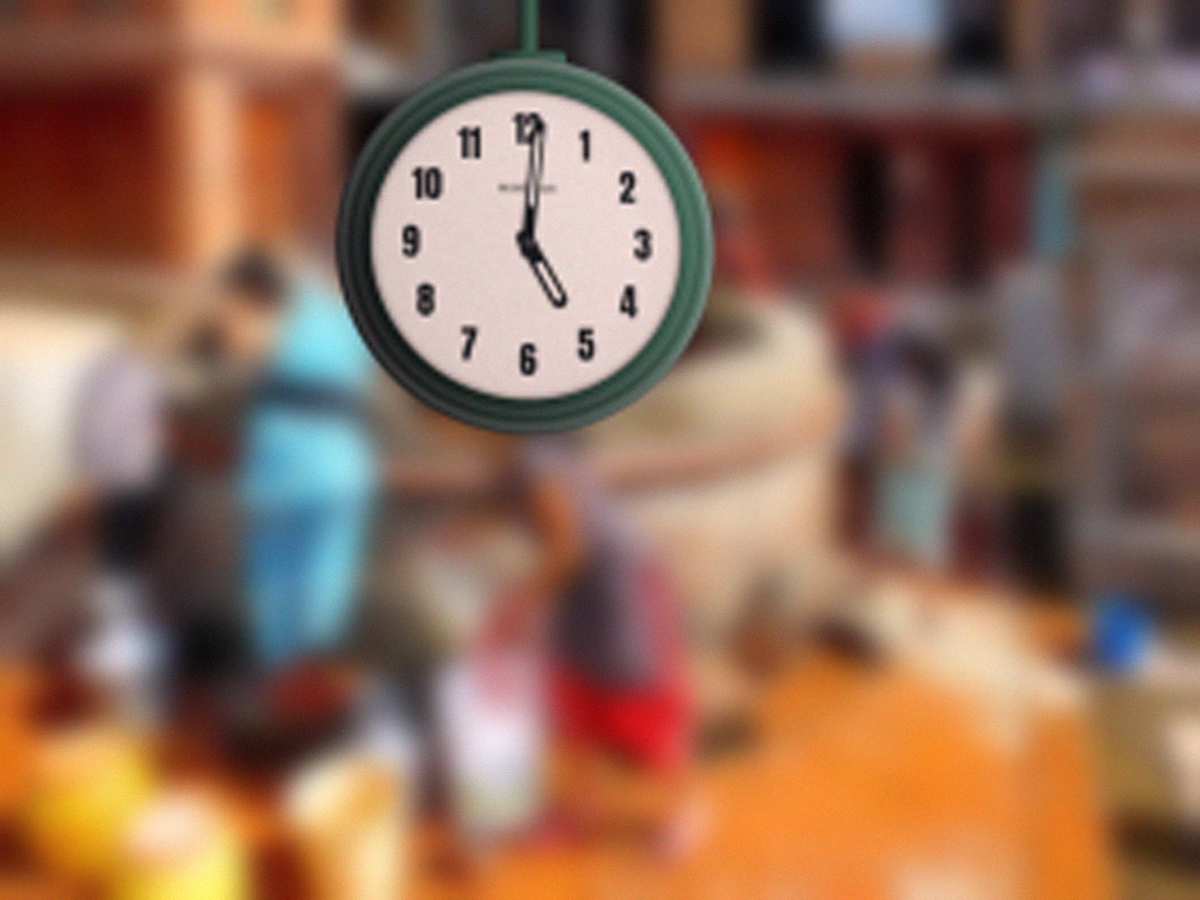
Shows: **5:01**
